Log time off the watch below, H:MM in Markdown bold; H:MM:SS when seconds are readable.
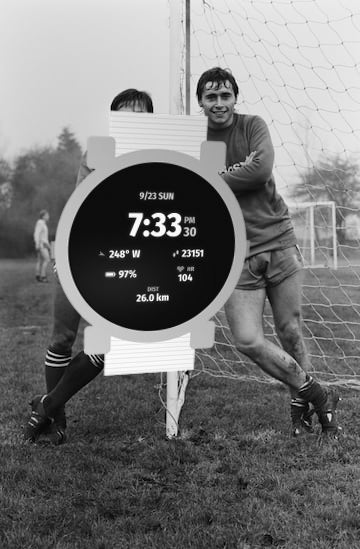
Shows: **7:33:30**
